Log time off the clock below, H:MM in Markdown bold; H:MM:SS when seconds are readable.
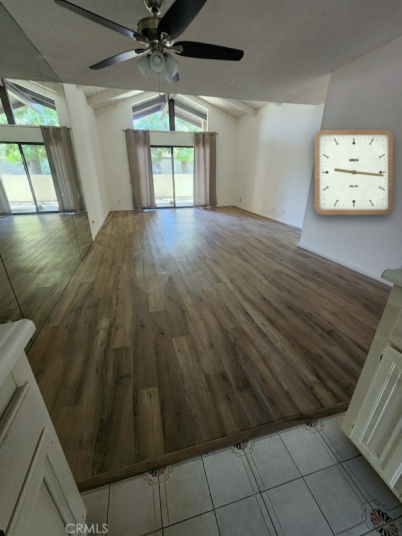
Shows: **9:16**
